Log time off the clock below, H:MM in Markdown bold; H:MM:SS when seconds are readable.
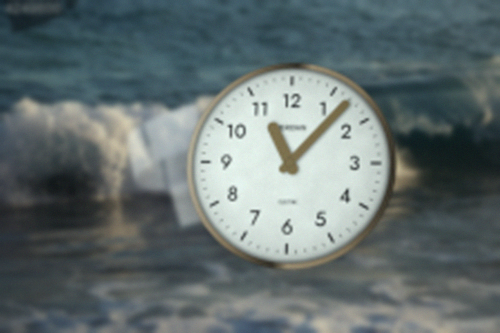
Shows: **11:07**
